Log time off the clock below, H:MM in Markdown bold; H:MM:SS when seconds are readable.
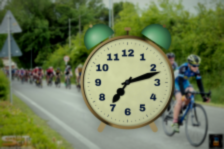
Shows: **7:12**
